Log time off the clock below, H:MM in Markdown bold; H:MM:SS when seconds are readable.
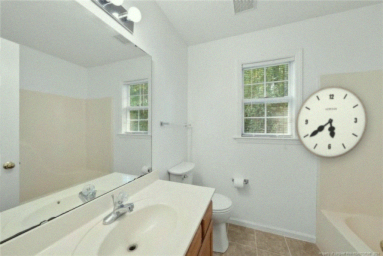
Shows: **5:39**
